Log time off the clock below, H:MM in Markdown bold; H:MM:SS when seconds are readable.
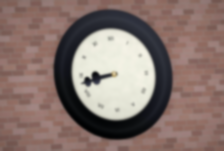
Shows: **8:43**
